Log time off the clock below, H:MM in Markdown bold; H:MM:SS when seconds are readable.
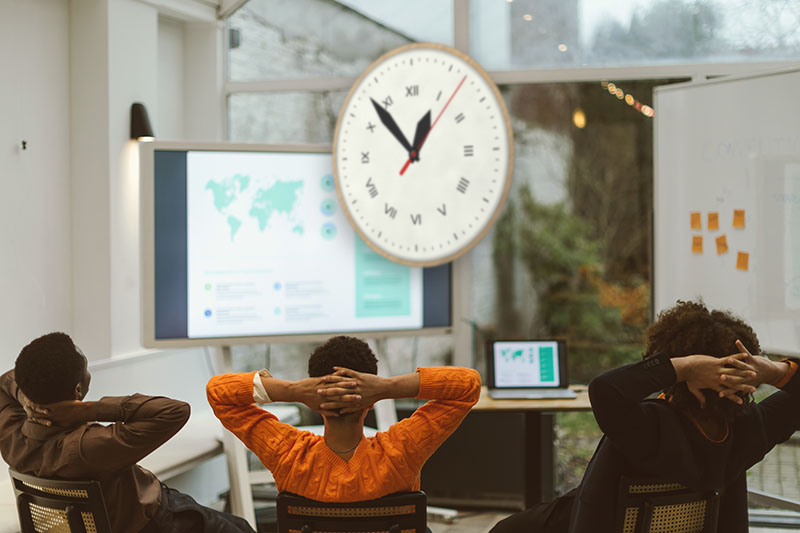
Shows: **12:53:07**
